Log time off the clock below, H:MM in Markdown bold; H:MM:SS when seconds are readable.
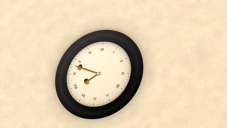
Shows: **7:48**
